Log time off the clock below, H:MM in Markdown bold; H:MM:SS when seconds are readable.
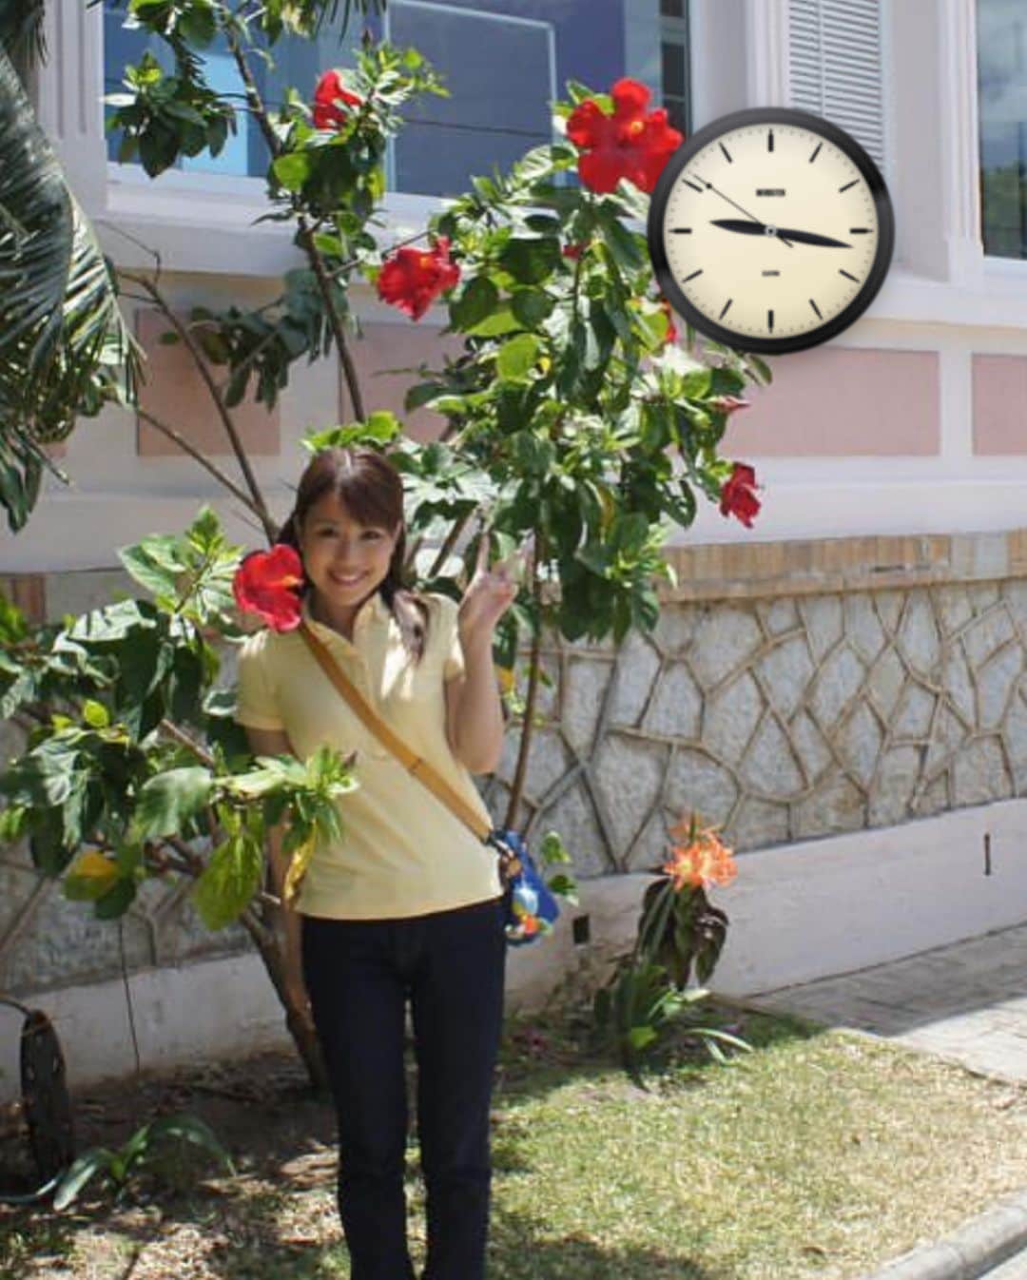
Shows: **9:16:51**
